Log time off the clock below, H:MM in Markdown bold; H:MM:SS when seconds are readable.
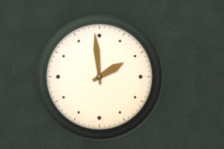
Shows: **1:59**
